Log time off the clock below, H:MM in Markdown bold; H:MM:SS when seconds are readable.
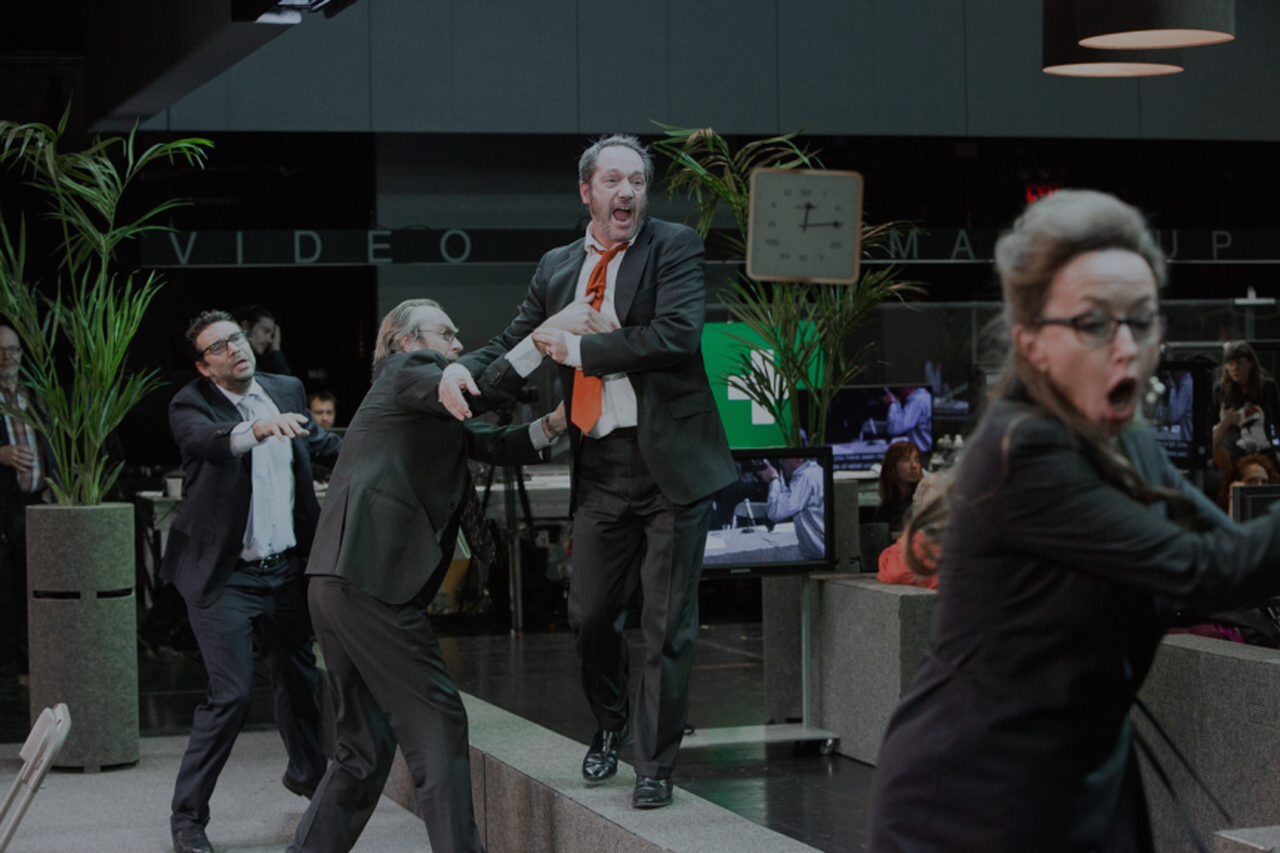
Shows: **12:14**
